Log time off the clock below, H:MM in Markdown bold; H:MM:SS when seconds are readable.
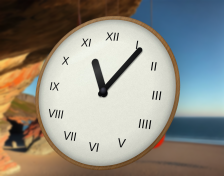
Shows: **11:06**
